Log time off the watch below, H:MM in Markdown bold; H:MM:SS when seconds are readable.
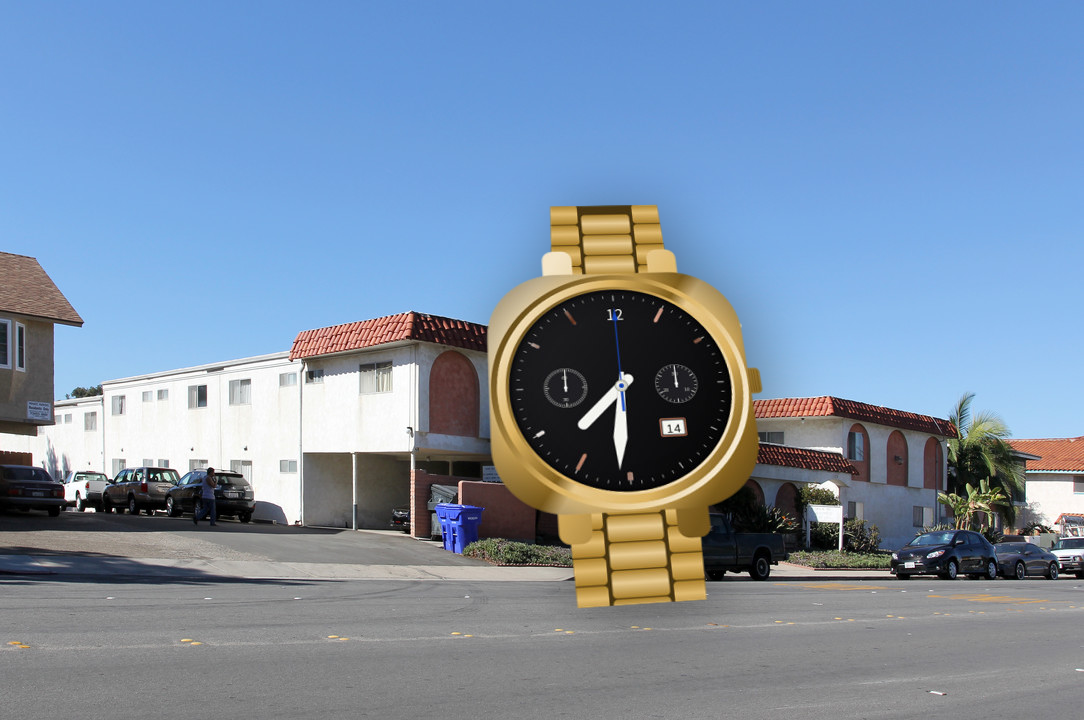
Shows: **7:31**
